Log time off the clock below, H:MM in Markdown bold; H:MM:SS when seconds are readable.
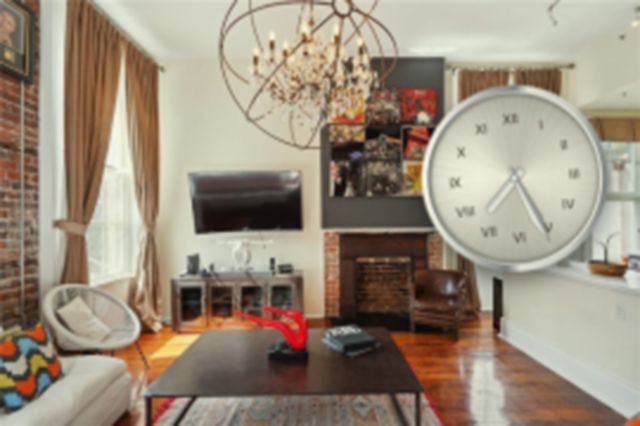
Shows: **7:26**
